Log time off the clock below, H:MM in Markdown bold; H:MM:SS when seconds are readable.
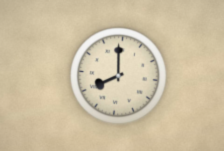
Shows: **7:59**
